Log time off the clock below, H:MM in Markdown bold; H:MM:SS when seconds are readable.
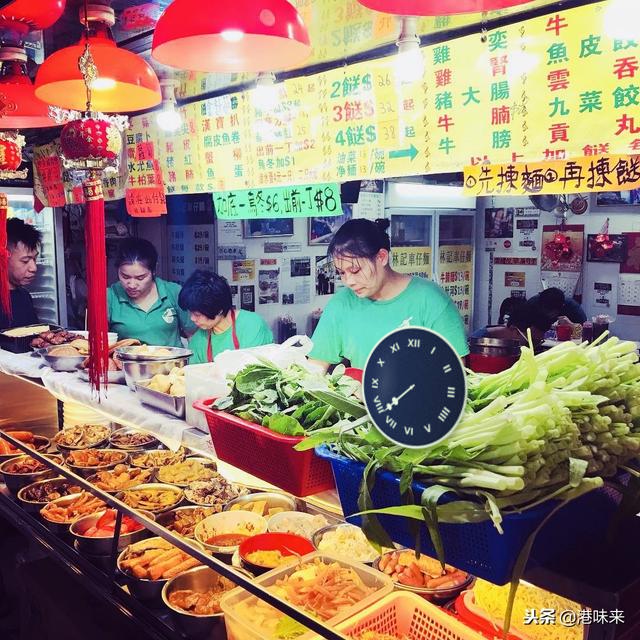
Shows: **7:38**
